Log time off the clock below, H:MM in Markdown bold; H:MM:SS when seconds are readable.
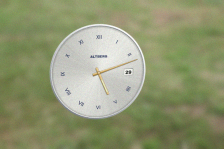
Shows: **5:12**
